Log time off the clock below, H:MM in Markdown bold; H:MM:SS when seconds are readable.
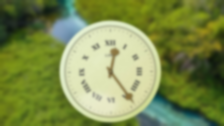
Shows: **12:24**
